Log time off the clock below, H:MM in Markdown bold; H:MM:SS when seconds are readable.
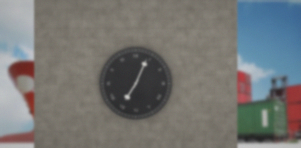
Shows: **7:04**
